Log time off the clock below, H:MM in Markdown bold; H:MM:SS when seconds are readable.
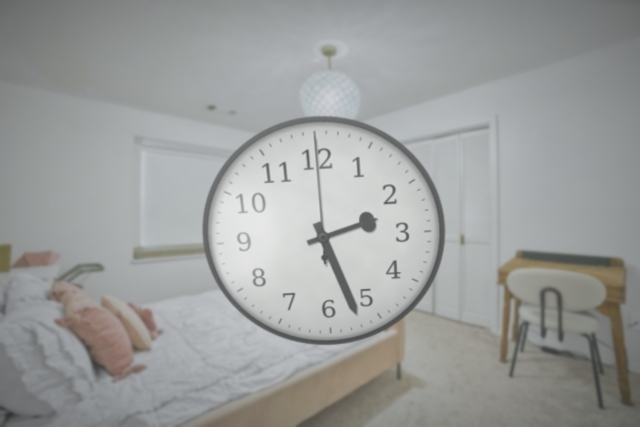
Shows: **2:27:00**
